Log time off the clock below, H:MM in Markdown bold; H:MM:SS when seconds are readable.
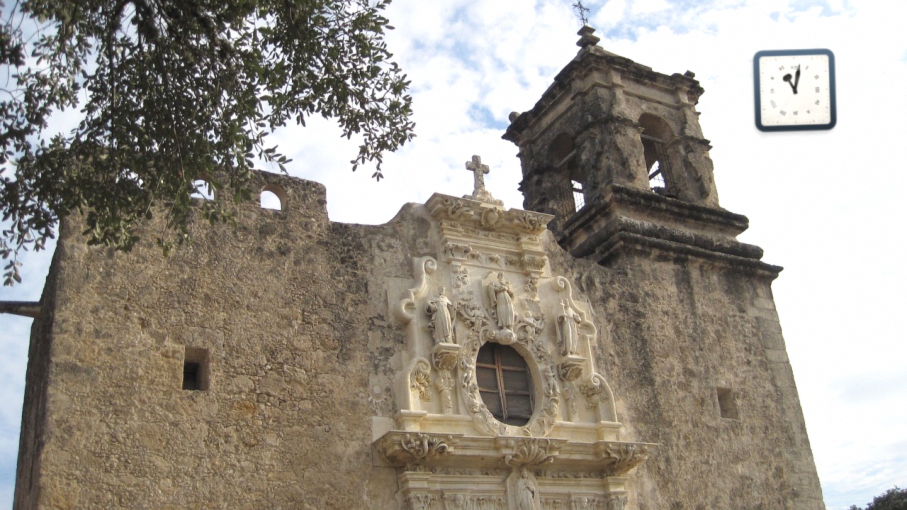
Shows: **11:02**
